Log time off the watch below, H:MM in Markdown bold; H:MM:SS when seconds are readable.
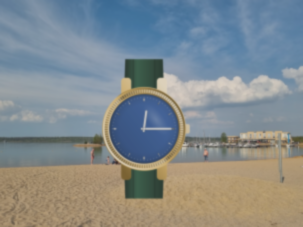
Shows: **12:15**
